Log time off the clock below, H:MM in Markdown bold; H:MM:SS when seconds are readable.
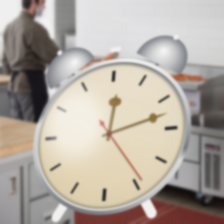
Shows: **12:12:24**
